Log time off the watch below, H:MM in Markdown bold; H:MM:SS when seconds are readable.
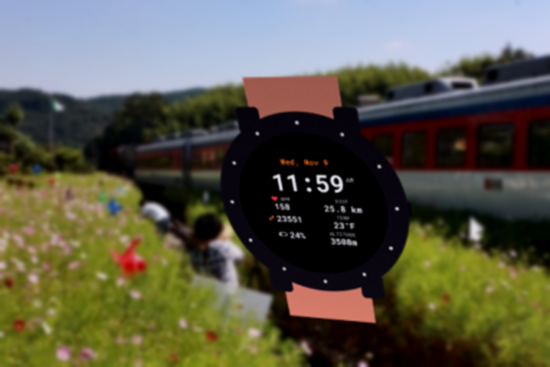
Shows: **11:59**
